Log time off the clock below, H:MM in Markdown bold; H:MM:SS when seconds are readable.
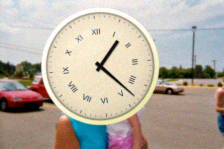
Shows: **1:23**
